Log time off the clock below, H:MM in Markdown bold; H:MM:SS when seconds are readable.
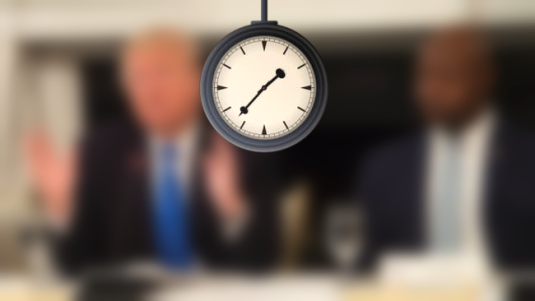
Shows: **1:37**
